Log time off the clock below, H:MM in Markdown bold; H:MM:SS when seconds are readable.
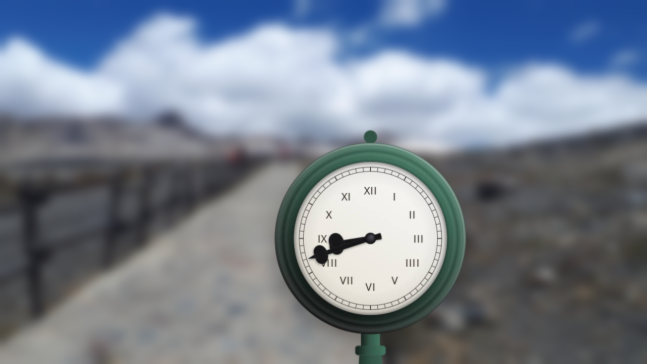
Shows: **8:42**
